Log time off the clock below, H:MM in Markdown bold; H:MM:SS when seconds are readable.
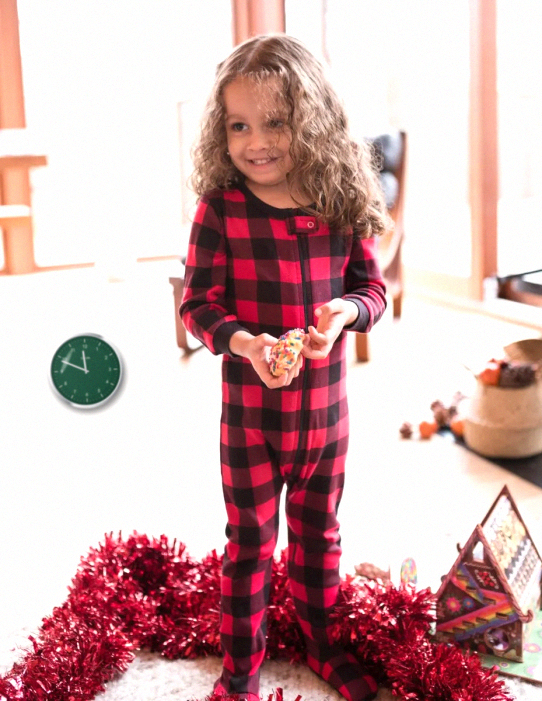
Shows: **11:49**
